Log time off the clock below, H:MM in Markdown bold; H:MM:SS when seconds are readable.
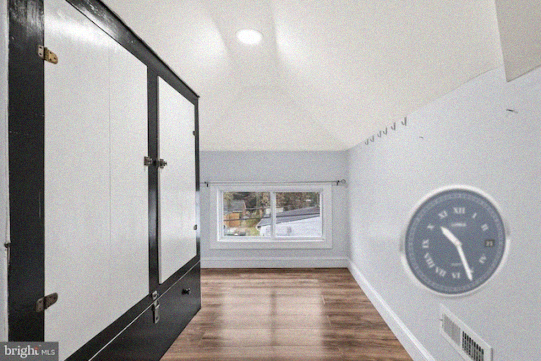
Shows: **10:26**
